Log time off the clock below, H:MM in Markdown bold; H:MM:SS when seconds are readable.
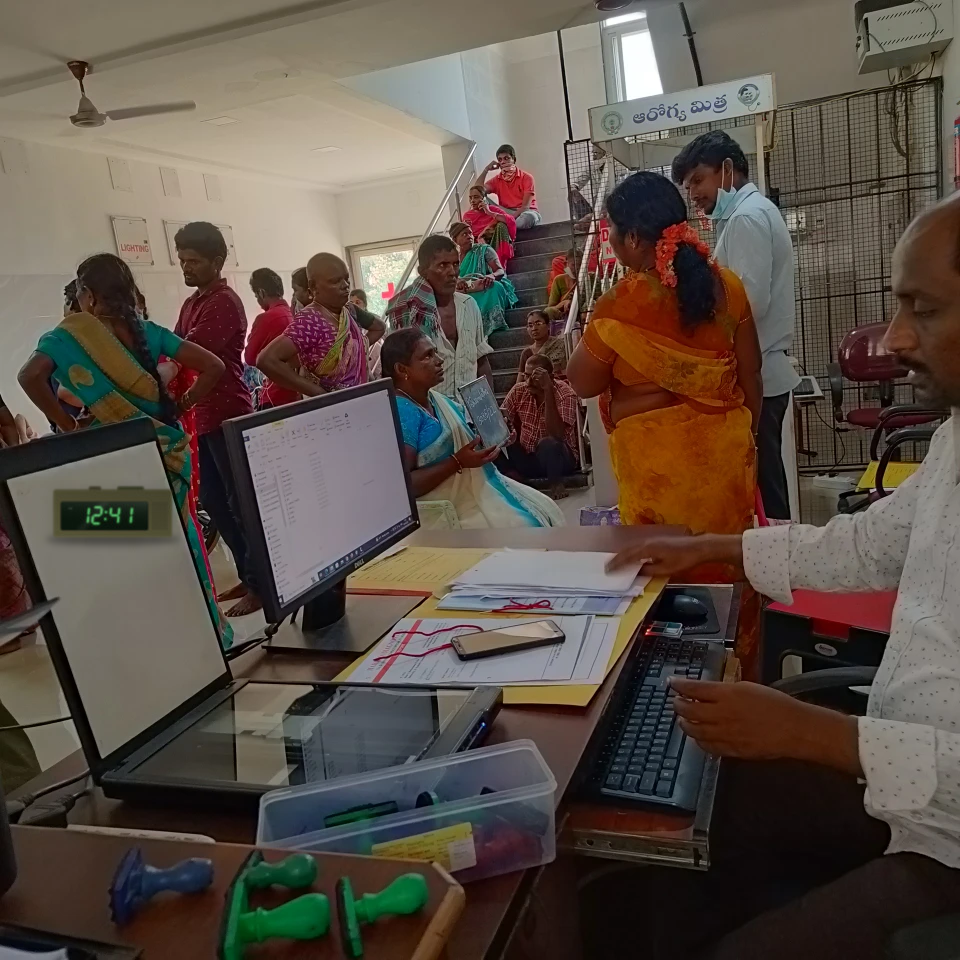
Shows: **12:41**
